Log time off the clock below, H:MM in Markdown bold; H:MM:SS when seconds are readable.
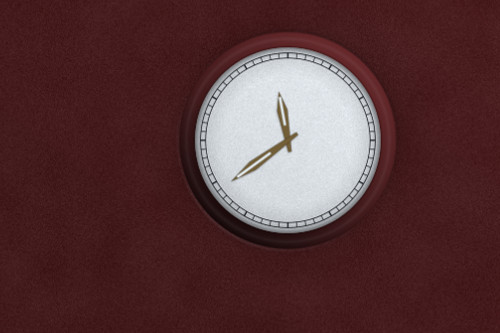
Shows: **11:39**
